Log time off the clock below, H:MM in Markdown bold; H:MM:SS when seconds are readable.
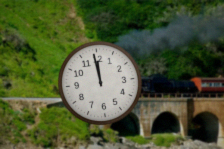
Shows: **11:59**
